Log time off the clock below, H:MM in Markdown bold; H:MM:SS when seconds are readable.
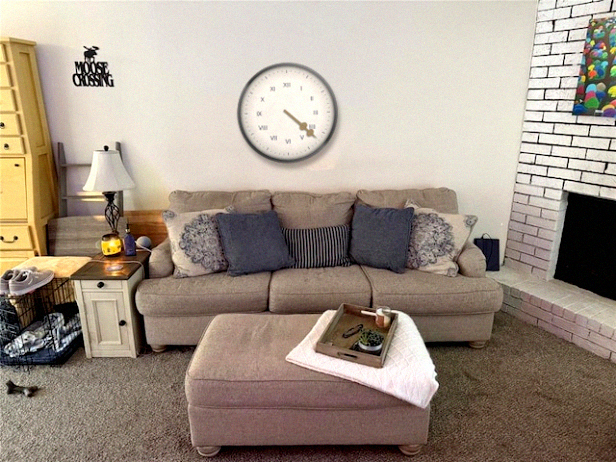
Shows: **4:22**
